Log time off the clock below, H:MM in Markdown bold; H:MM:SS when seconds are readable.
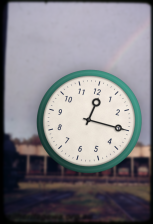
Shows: **12:15**
